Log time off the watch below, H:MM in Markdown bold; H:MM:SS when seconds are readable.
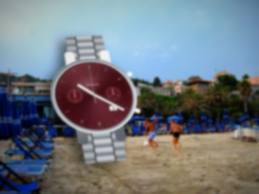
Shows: **10:21**
